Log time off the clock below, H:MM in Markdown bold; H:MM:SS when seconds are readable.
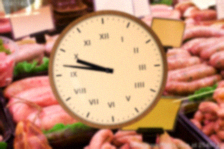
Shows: **9:47**
